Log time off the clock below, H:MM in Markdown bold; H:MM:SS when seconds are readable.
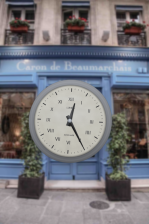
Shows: **12:25**
